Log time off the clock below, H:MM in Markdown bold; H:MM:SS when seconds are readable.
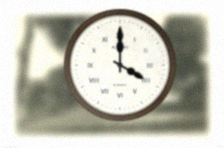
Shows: **4:00**
